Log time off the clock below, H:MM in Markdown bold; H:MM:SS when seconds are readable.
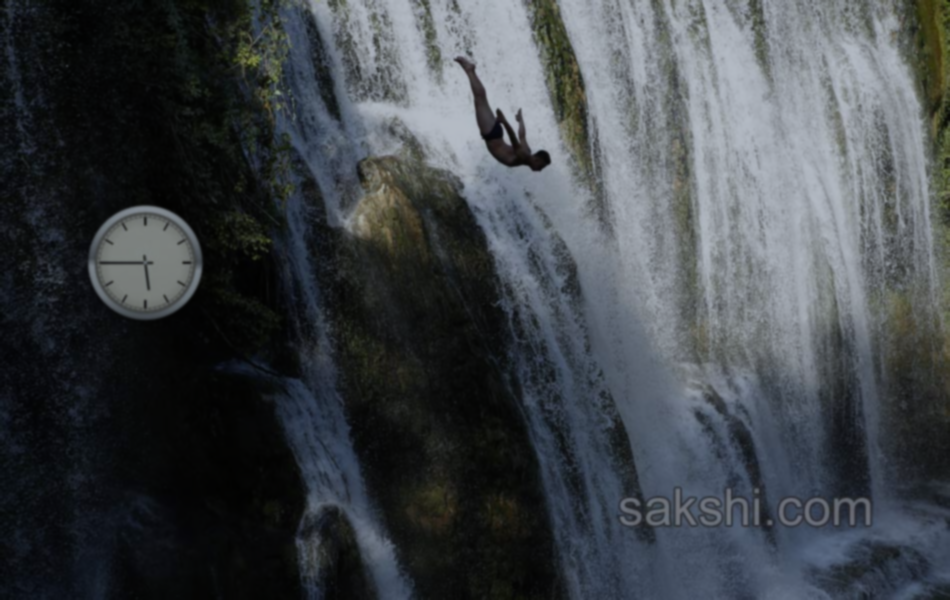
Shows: **5:45**
